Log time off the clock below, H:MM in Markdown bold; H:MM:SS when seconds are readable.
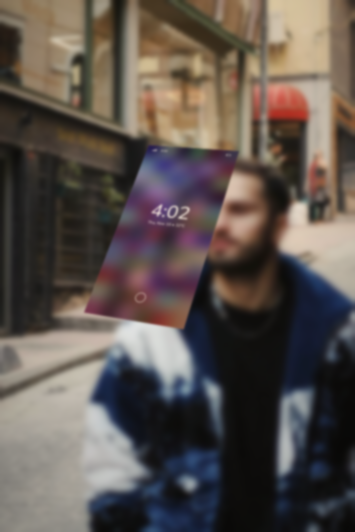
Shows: **4:02**
